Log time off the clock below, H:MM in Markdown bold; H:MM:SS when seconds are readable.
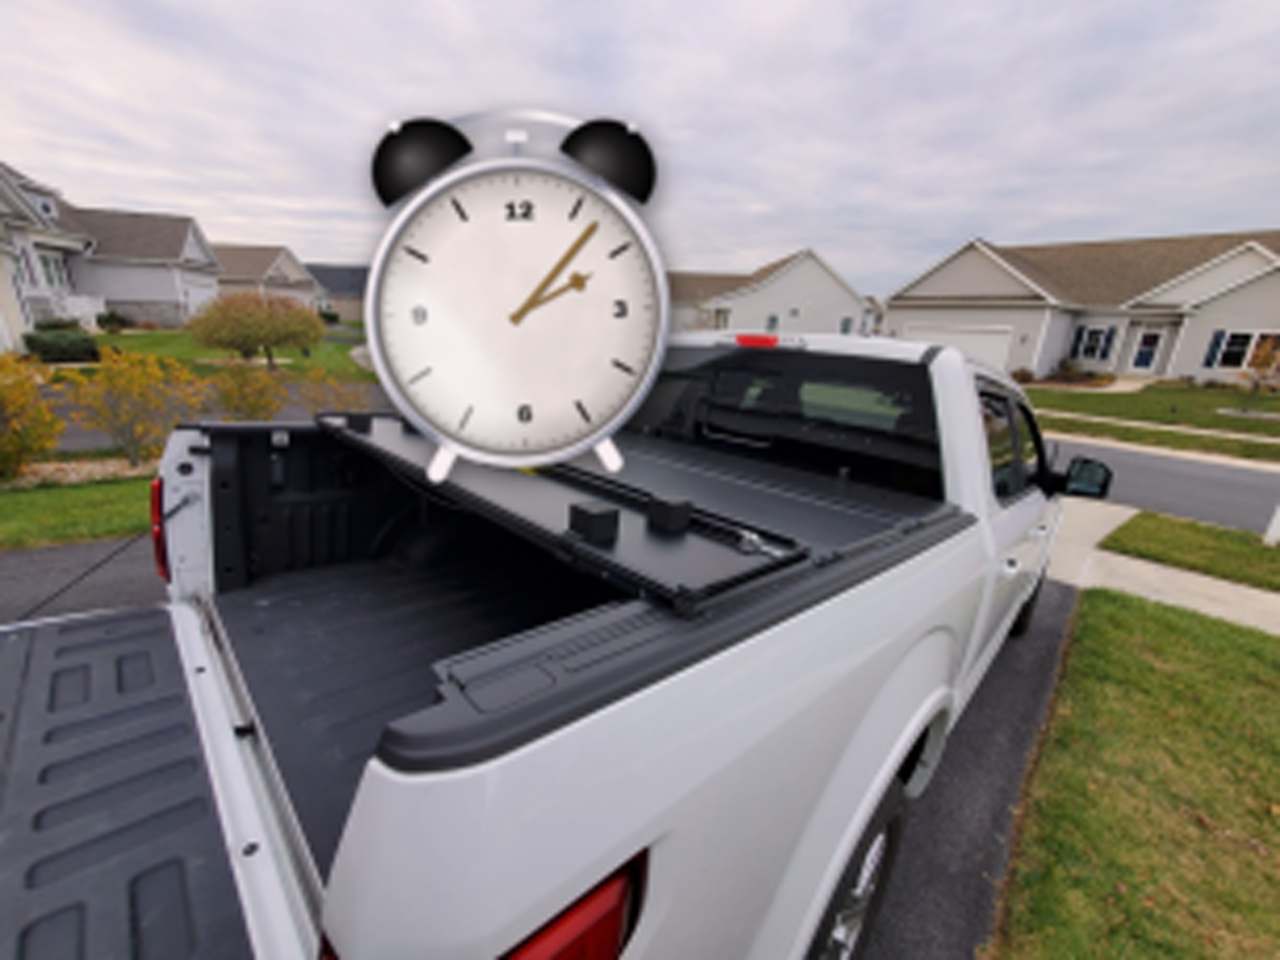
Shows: **2:07**
